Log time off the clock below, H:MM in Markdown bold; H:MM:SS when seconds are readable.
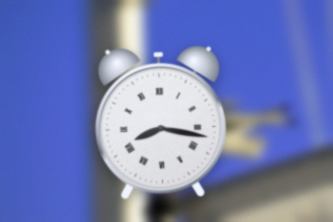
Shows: **8:17**
